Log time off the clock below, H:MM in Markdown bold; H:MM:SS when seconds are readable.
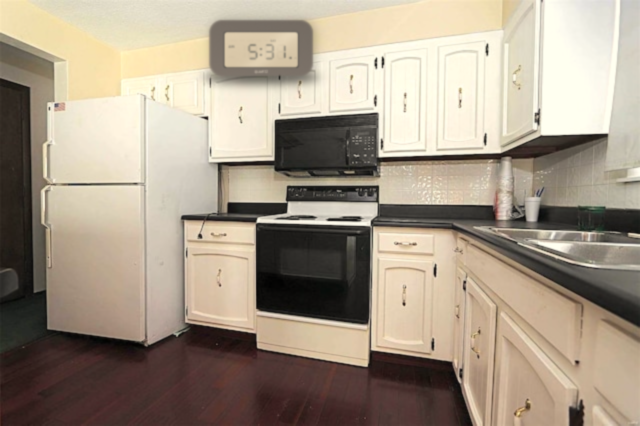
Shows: **5:31**
